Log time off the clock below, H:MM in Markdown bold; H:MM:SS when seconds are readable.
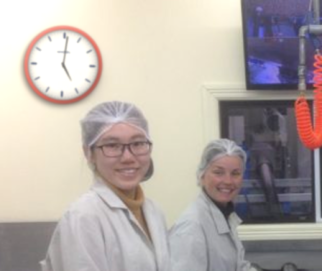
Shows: **5:01**
